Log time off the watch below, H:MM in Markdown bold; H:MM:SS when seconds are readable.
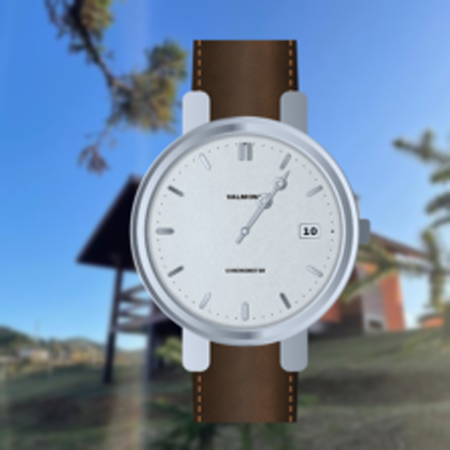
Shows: **1:06**
